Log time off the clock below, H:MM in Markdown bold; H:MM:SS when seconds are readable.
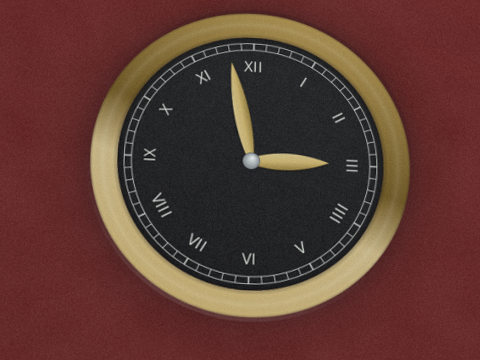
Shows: **2:58**
